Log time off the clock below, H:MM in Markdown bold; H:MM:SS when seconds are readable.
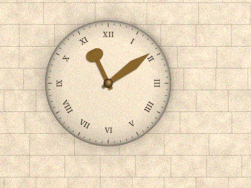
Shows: **11:09**
